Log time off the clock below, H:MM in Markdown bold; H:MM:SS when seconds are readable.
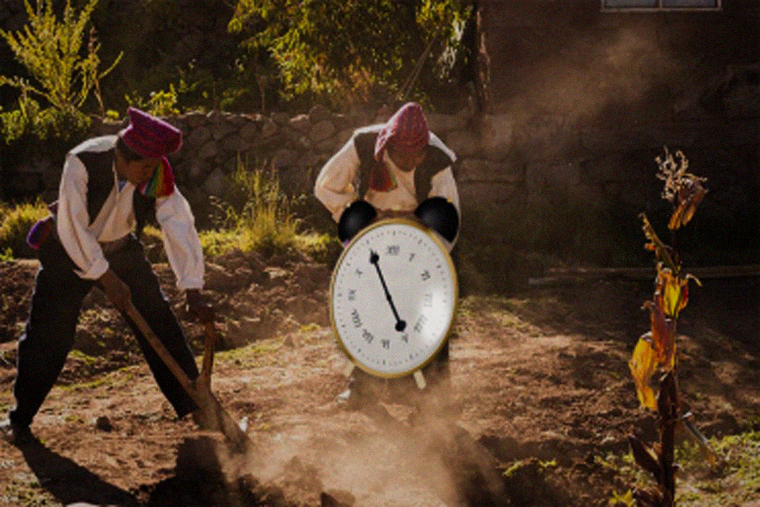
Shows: **4:55**
